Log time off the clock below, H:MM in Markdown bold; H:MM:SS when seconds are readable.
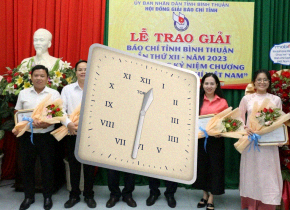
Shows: **12:31**
